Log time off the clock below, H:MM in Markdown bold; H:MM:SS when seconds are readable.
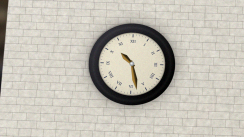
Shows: **10:28**
